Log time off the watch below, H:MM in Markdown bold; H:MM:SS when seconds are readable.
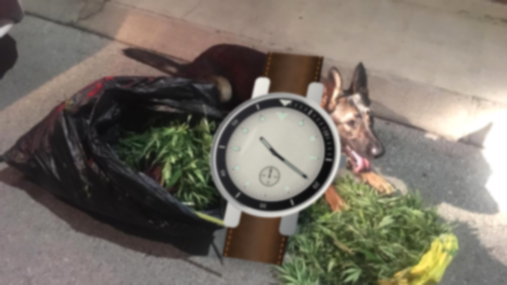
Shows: **10:20**
